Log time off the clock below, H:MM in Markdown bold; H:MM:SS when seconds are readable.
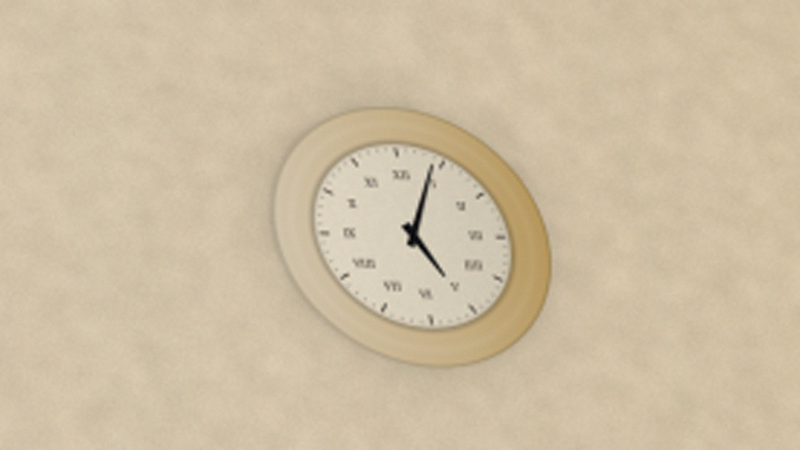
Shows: **5:04**
